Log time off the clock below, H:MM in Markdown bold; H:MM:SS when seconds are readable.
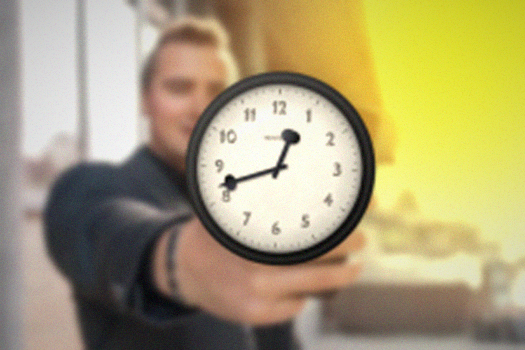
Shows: **12:42**
